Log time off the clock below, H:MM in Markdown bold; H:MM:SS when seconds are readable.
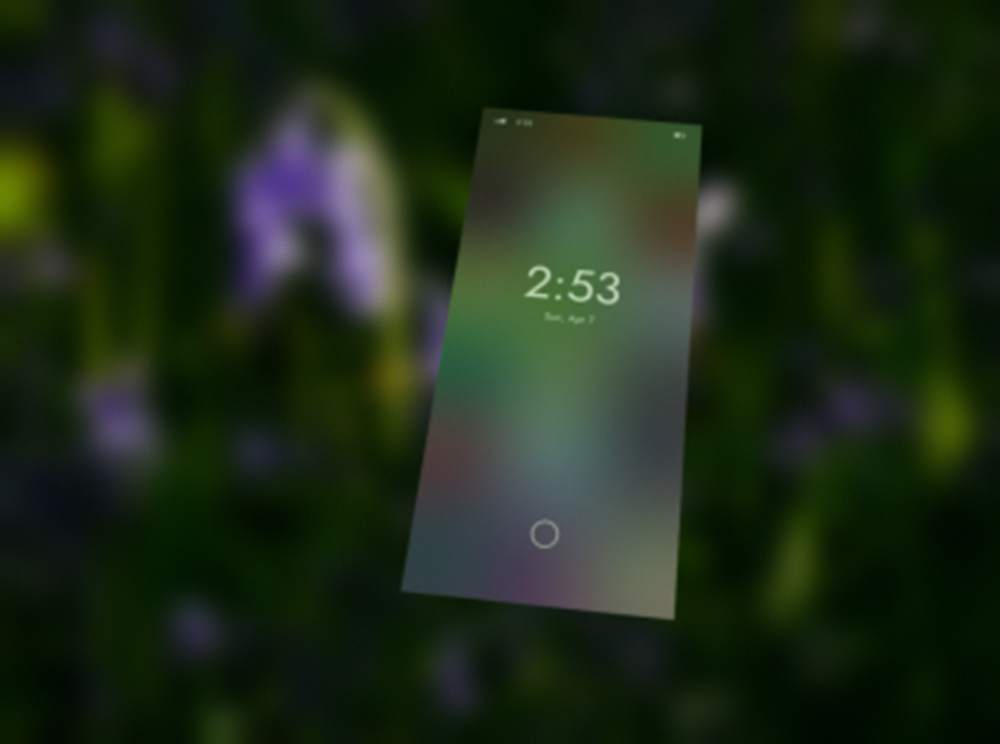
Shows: **2:53**
